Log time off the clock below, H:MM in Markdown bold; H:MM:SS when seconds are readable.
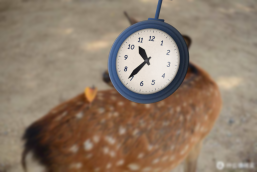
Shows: **10:36**
